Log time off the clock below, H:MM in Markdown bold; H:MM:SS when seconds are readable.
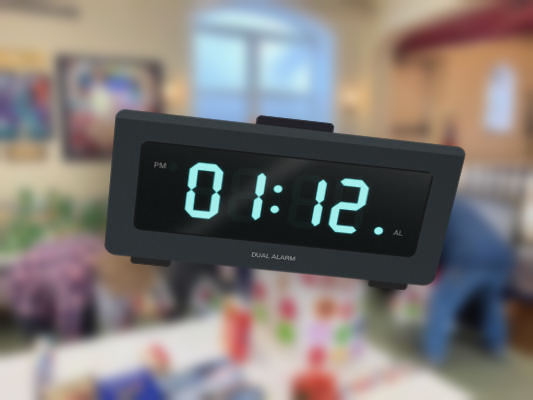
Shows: **1:12**
